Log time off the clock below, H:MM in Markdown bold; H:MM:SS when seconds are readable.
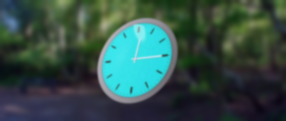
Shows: **12:15**
